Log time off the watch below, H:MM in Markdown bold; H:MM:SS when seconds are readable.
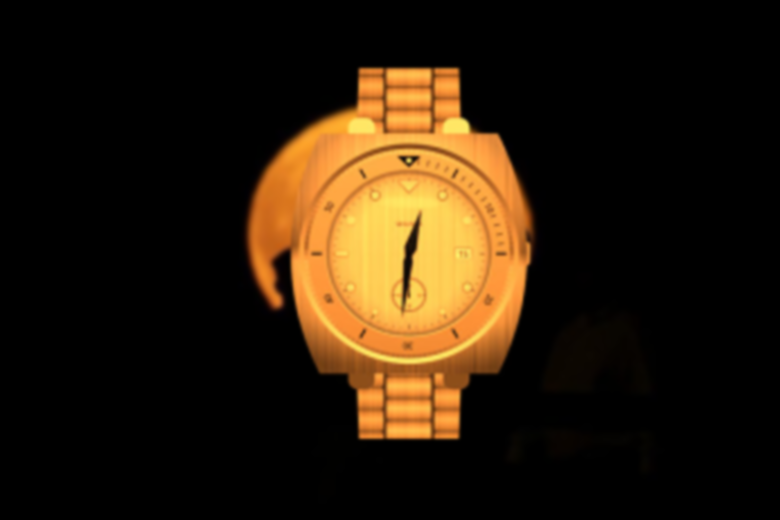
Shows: **12:31**
